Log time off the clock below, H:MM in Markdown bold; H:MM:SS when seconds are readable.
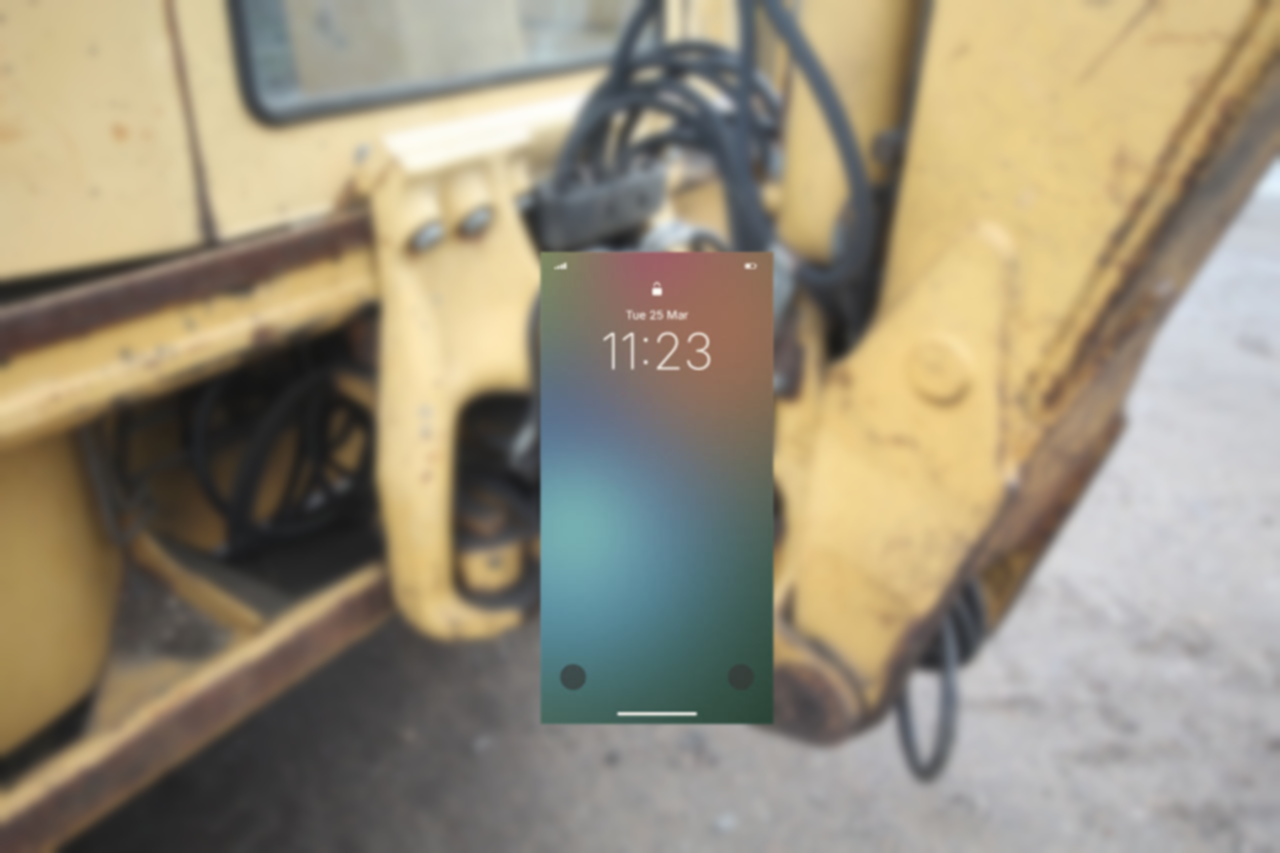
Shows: **11:23**
